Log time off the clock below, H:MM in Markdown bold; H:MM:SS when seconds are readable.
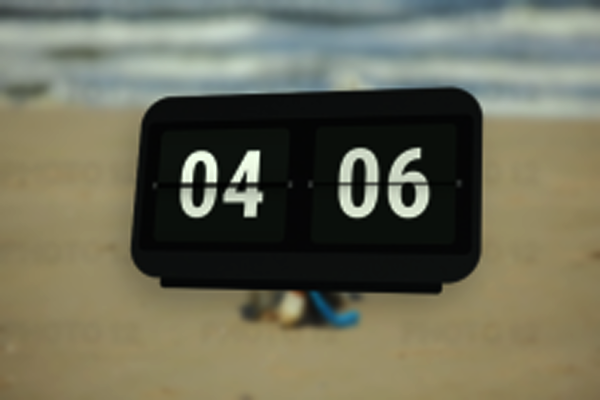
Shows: **4:06**
